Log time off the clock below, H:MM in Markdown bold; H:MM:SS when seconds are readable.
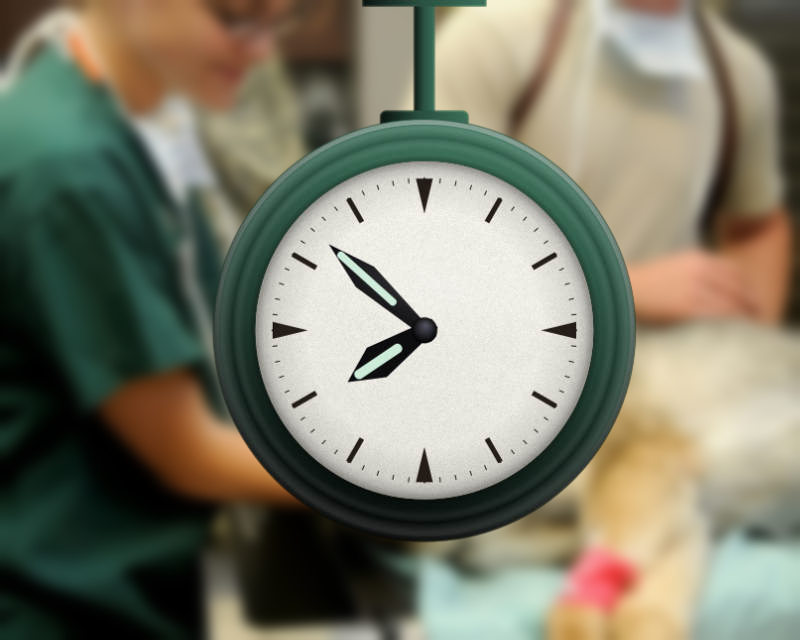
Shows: **7:52**
